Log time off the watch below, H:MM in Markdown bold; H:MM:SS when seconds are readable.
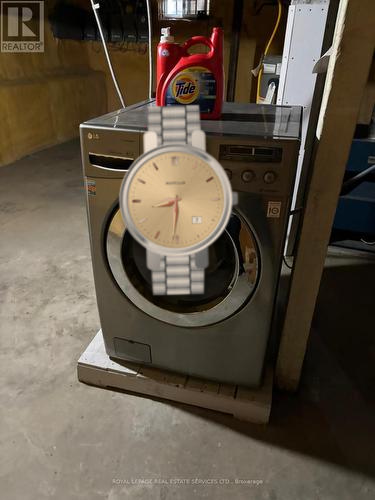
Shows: **8:31**
